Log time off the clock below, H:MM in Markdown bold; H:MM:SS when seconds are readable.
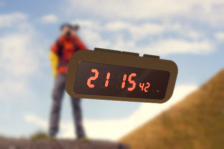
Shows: **21:15:42**
